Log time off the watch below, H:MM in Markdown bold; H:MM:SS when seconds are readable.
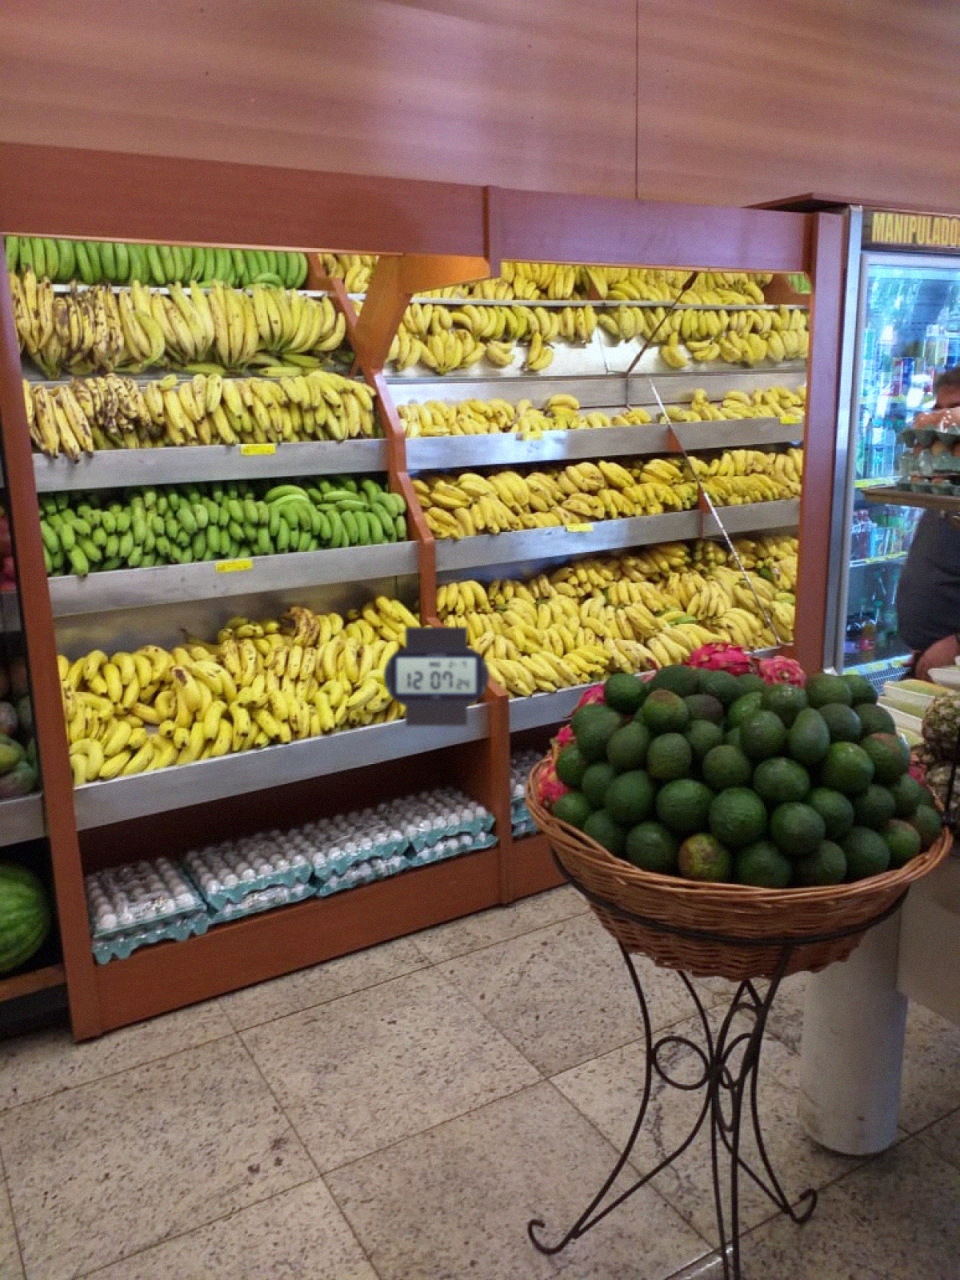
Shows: **12:07**
